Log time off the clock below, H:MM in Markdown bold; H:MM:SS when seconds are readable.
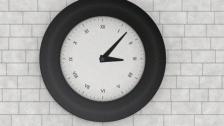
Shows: **3:07**
